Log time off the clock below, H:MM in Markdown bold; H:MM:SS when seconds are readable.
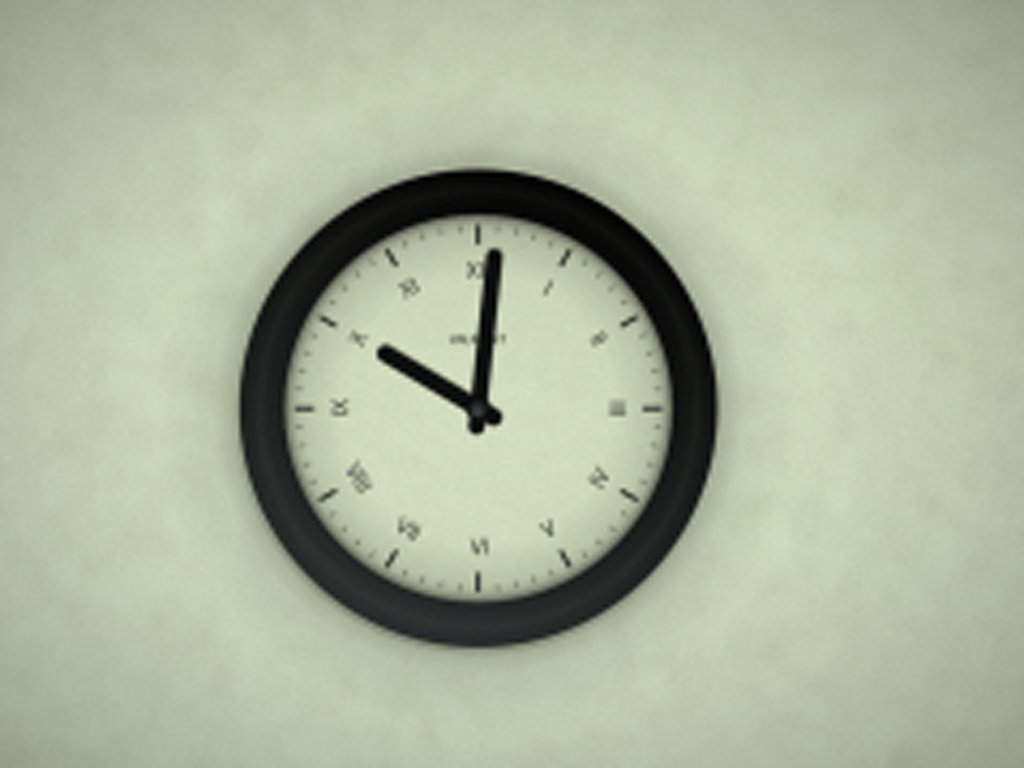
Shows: **10:01**
